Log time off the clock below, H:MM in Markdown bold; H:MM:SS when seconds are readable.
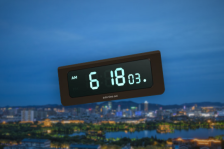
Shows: **6:18:03**
